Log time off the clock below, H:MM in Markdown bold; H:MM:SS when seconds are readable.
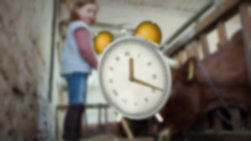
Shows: **12:19**
